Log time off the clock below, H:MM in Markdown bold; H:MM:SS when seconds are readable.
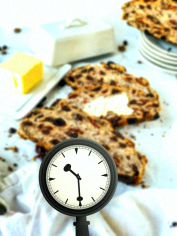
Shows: **10:30**
